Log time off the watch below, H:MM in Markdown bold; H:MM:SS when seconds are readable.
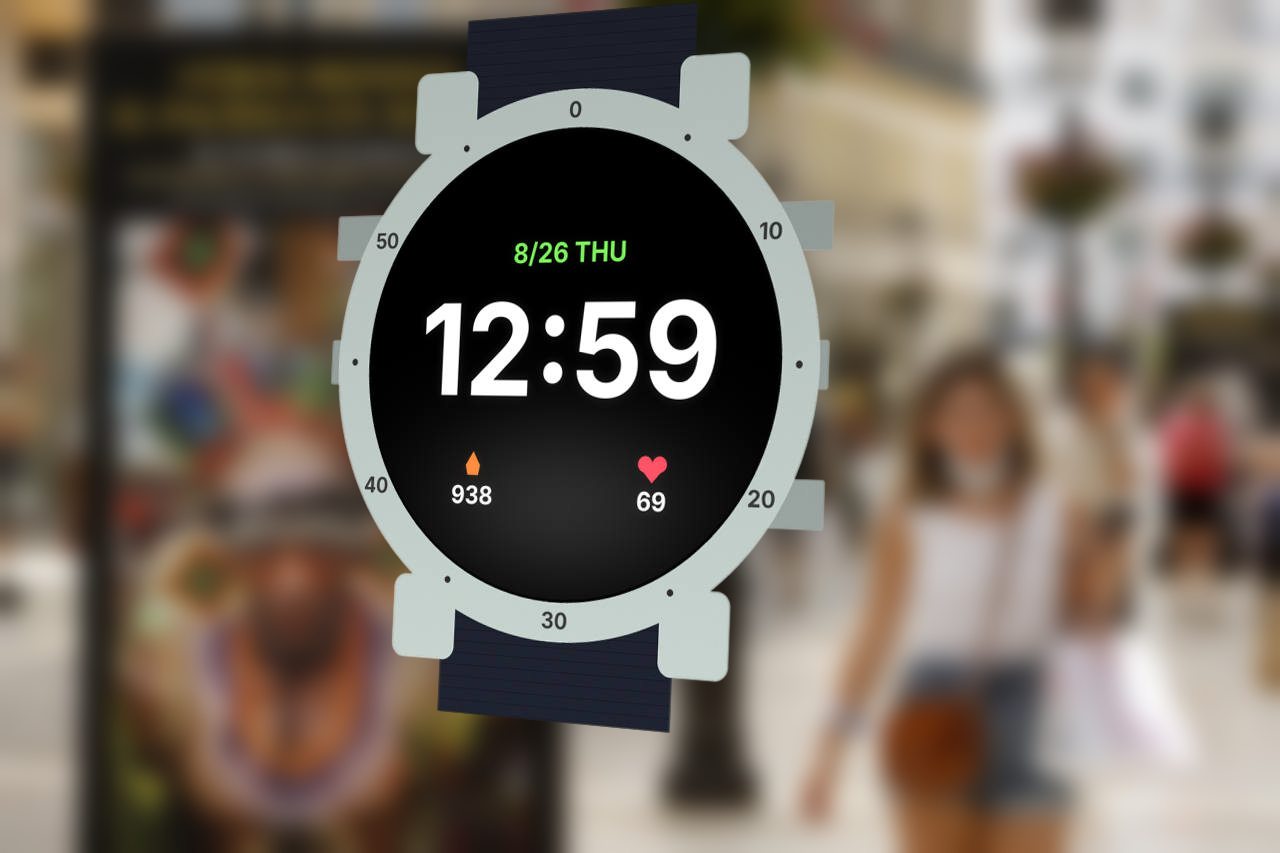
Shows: **12:59**
